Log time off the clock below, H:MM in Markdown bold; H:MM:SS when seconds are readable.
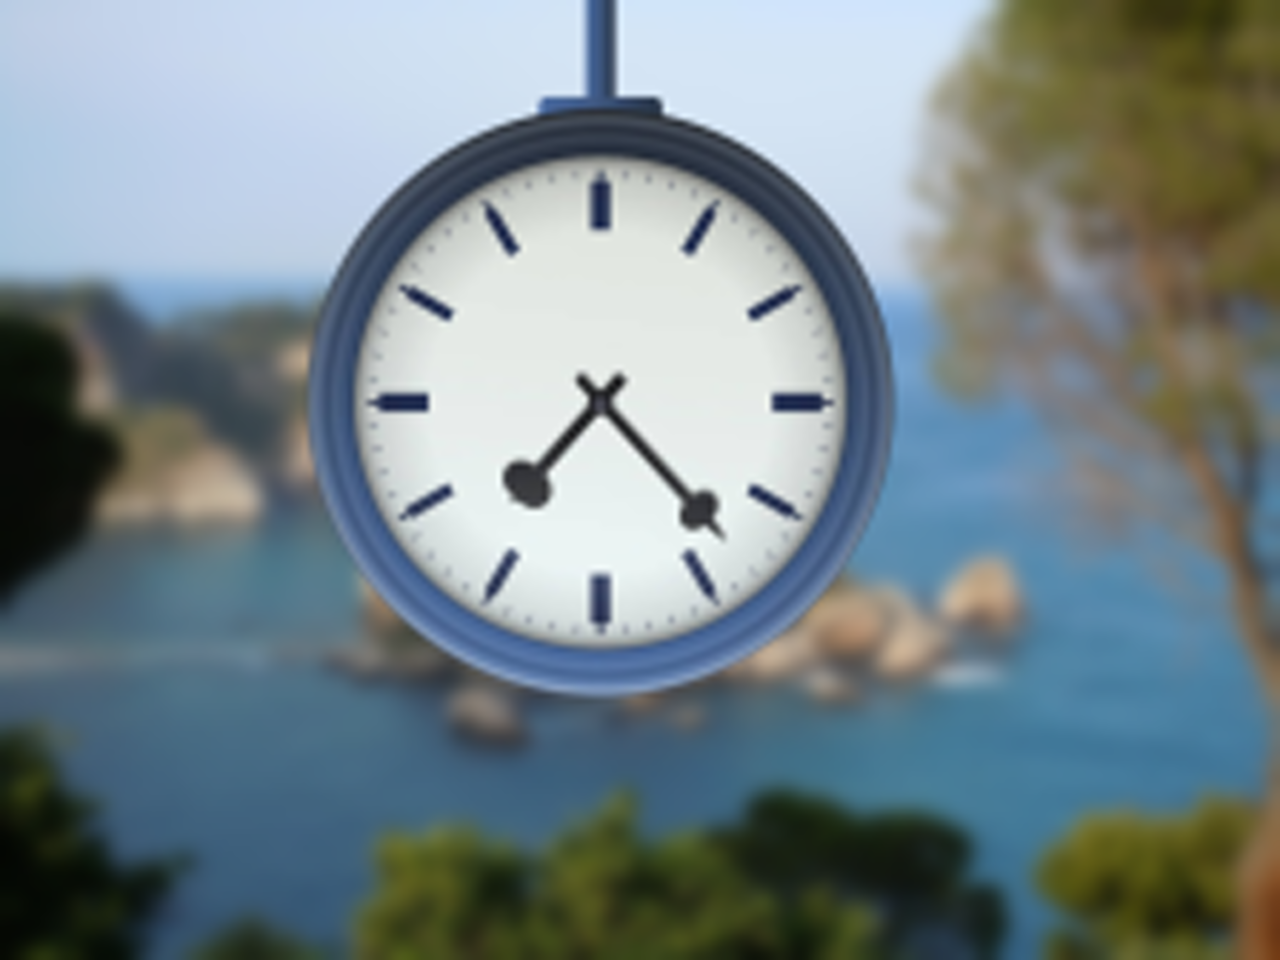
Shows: **7:23**
